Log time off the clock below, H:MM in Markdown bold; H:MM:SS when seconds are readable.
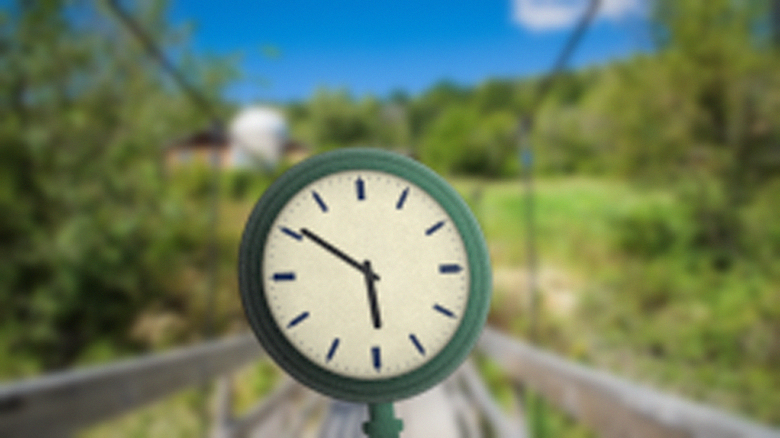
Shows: **5:51**
